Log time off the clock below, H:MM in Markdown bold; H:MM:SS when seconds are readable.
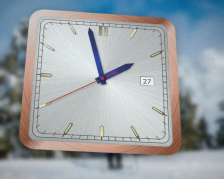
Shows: **1:57:40**
